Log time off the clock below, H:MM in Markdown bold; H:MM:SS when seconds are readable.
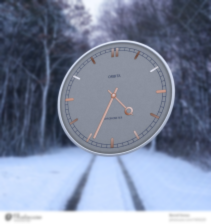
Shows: **4:34**
